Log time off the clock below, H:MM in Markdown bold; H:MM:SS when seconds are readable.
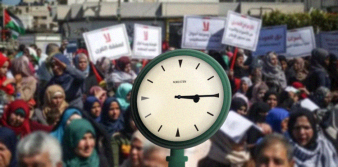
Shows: **3:15**
